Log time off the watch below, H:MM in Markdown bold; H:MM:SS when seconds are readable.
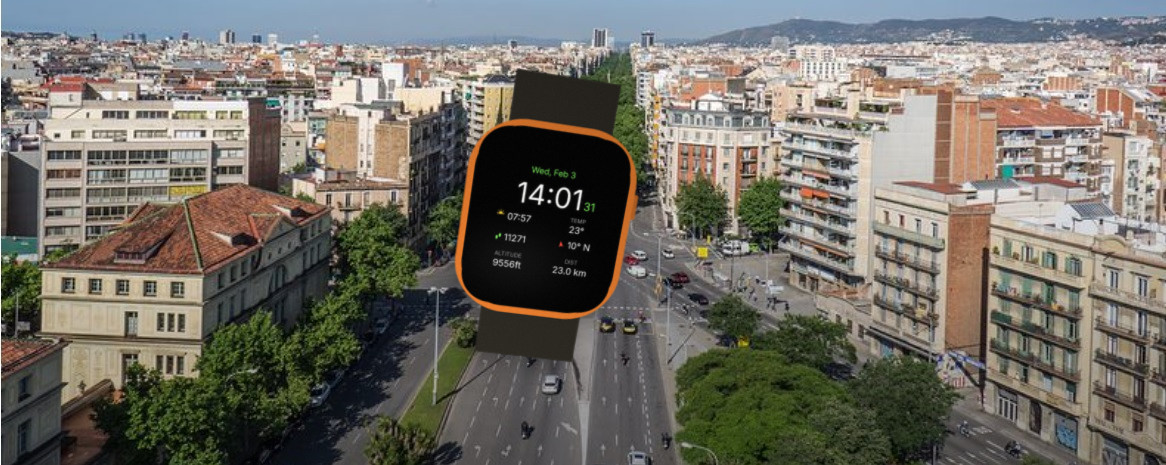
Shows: **14:01:31**
